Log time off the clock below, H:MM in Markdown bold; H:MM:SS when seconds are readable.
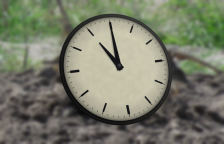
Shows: **11:00**
